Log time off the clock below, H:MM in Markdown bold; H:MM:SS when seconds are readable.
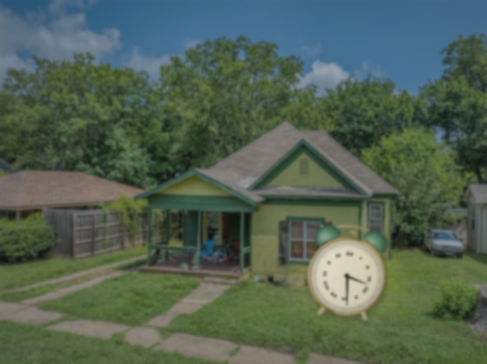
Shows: **3:29**
